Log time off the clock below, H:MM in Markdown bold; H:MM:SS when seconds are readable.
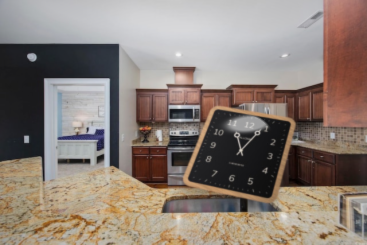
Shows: **11:04**
